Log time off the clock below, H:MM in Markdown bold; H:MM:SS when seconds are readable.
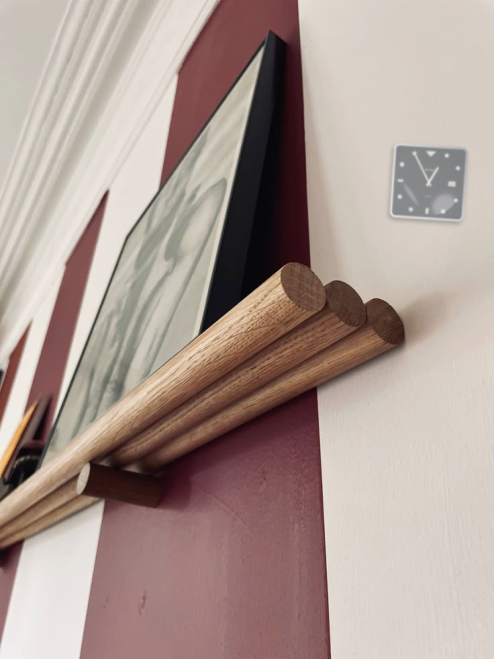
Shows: **12:55**
